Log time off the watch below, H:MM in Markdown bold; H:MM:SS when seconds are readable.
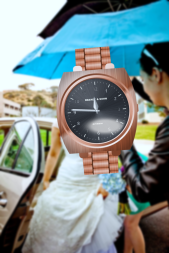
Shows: **11:46**
